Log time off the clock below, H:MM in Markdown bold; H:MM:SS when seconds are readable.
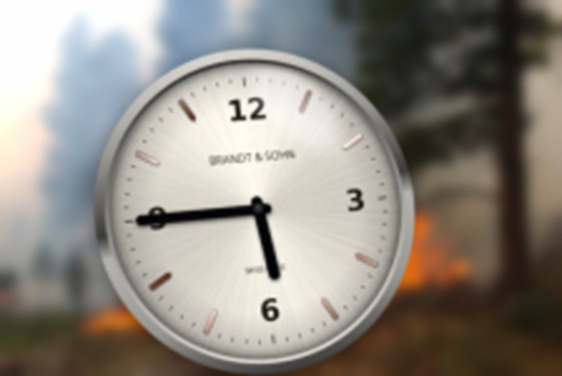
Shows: **5:45**
